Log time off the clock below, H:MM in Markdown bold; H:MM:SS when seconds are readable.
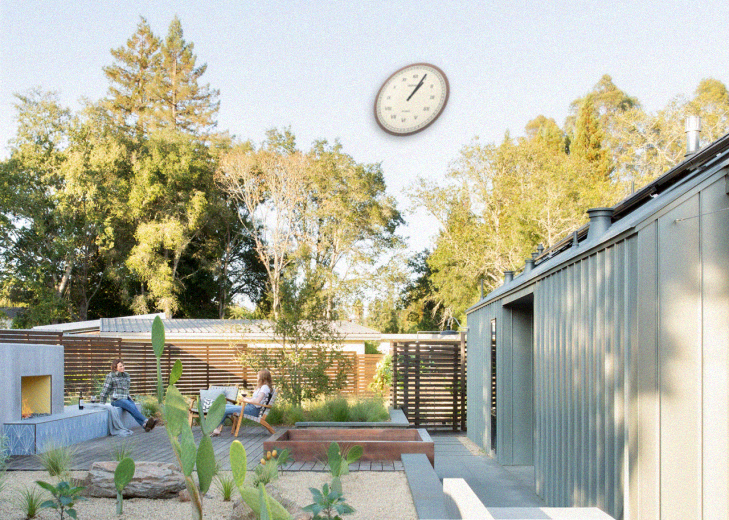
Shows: **1:04**
